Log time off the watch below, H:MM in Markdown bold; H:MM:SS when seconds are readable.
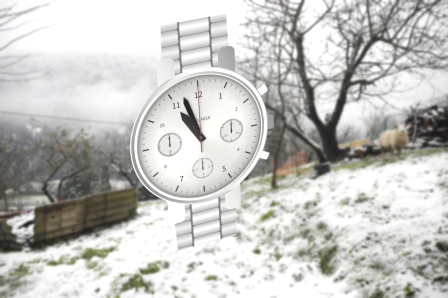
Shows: **10:57**
